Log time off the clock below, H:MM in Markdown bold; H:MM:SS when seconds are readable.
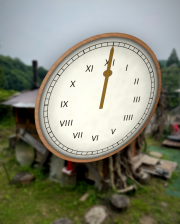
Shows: **12:00**
